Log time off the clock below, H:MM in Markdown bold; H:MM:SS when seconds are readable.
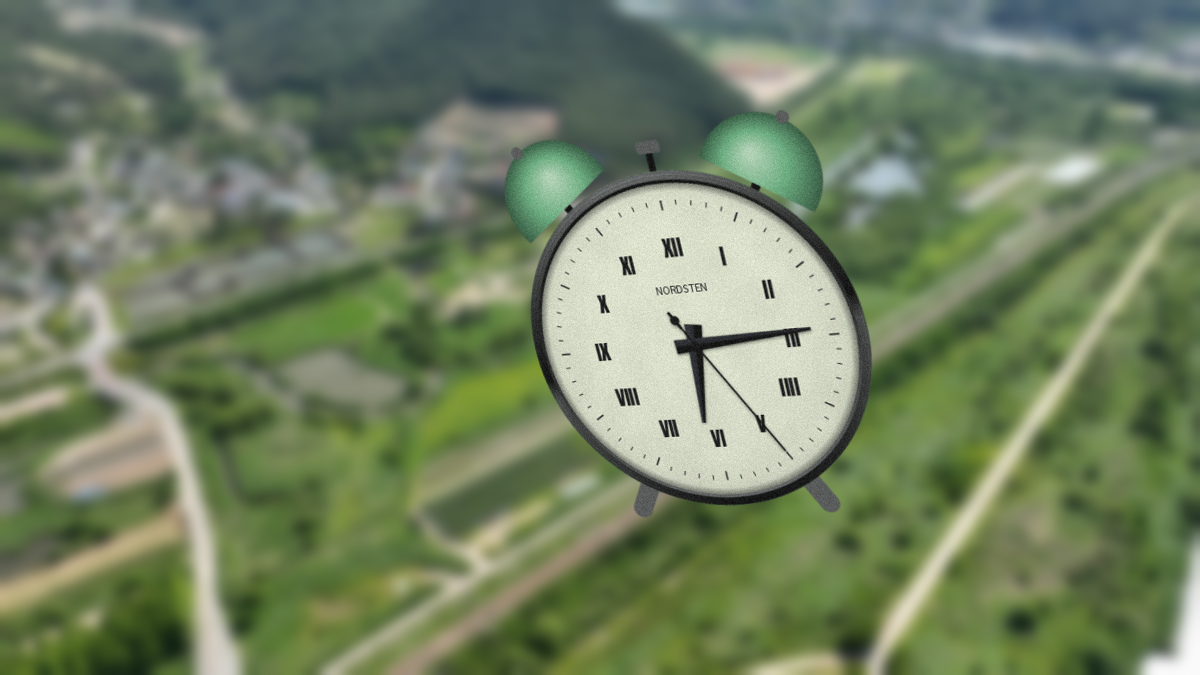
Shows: **6:14:25**
